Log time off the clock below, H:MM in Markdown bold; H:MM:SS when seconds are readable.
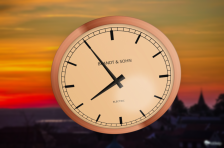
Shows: **7:55**
